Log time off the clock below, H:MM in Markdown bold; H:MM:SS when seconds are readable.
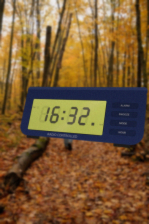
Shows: **16:32**
